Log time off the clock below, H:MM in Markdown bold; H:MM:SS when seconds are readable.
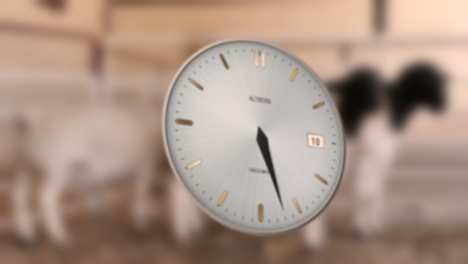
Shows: **5:27**
